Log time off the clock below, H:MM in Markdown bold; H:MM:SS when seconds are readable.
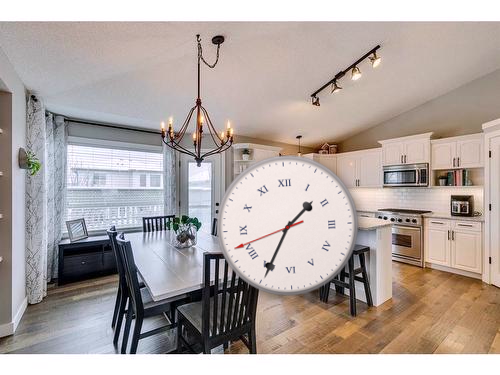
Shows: **1:34:42**
